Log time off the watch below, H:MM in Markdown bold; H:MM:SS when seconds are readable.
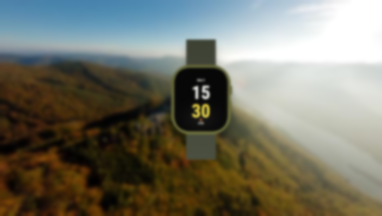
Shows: **15:30**
